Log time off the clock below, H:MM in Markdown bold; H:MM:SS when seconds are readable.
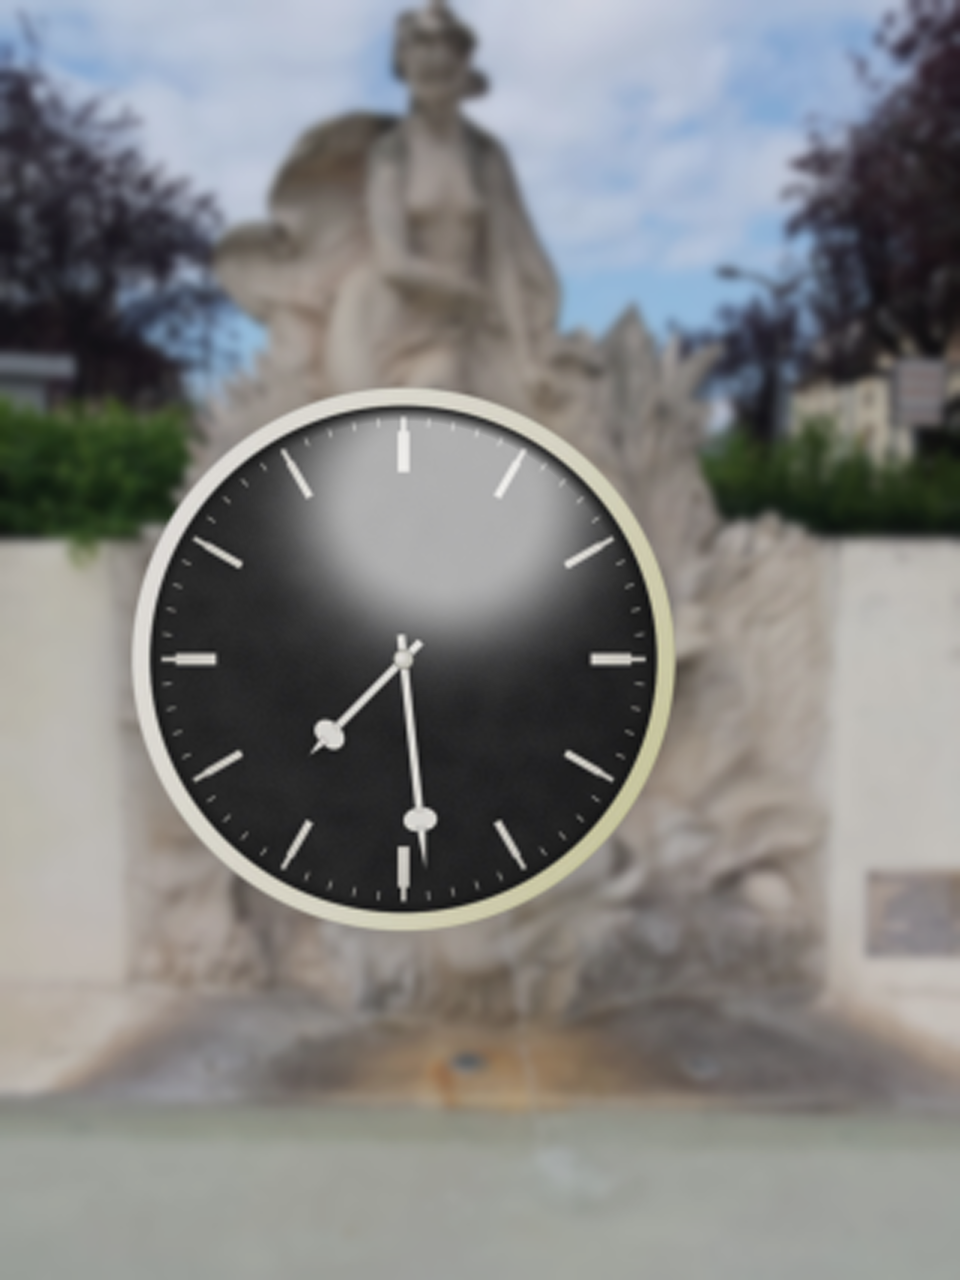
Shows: **7:29**
